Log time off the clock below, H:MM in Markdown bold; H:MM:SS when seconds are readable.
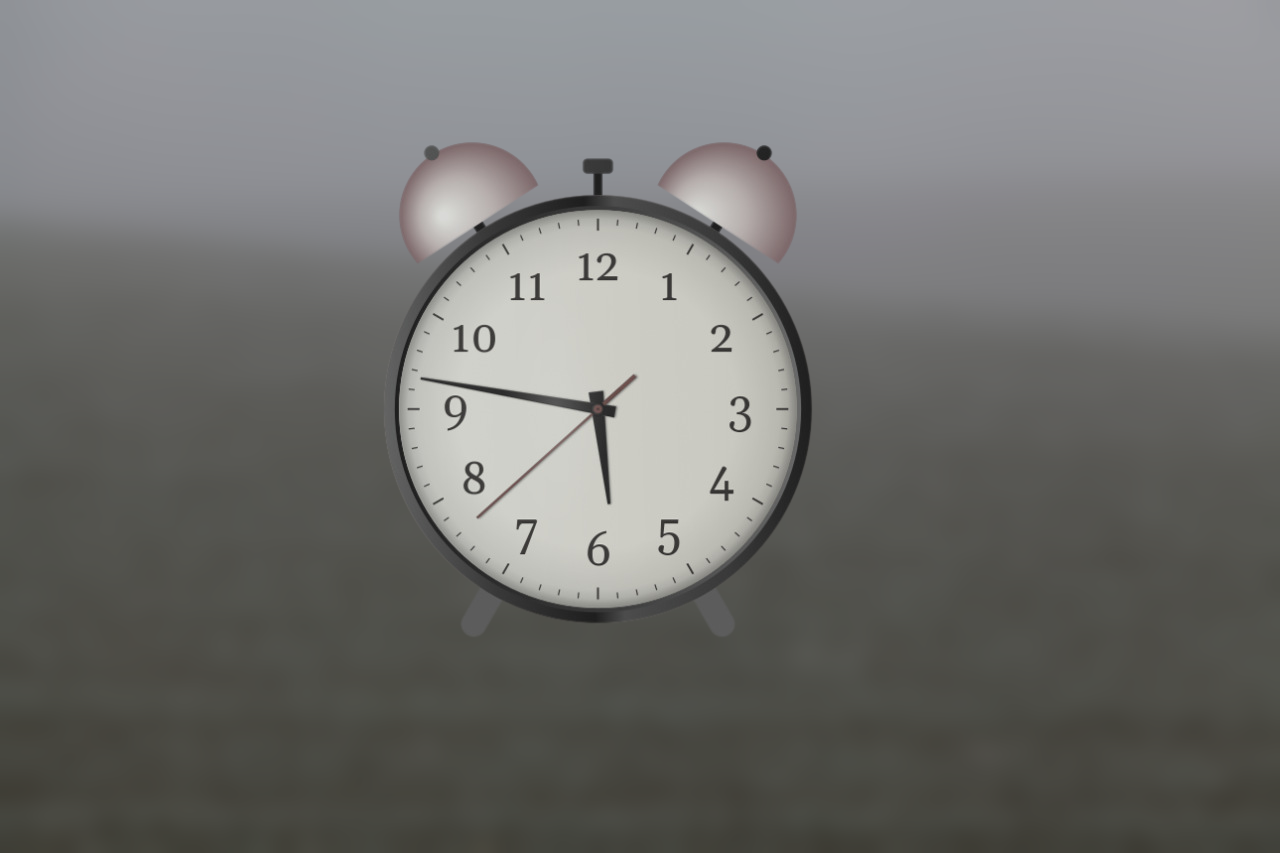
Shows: **5:46:38**
